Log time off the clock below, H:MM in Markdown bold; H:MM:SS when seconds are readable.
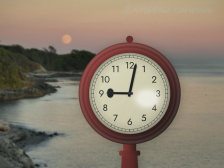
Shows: **9:02**
